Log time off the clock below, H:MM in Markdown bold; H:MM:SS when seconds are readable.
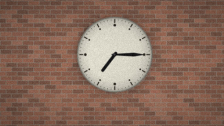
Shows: **7:15**
